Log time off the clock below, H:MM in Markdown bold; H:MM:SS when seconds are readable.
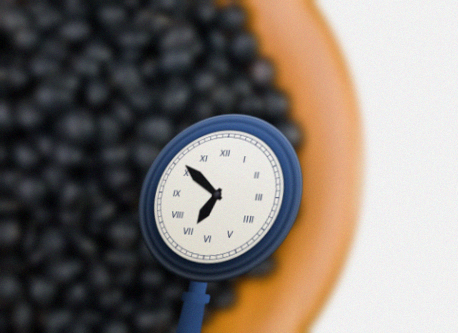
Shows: **6:51**
